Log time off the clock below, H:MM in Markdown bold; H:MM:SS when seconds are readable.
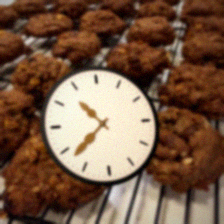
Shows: **10:38**
